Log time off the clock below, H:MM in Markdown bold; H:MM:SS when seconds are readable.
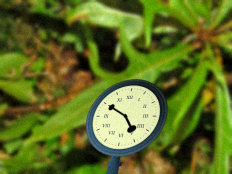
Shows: **4:50**
